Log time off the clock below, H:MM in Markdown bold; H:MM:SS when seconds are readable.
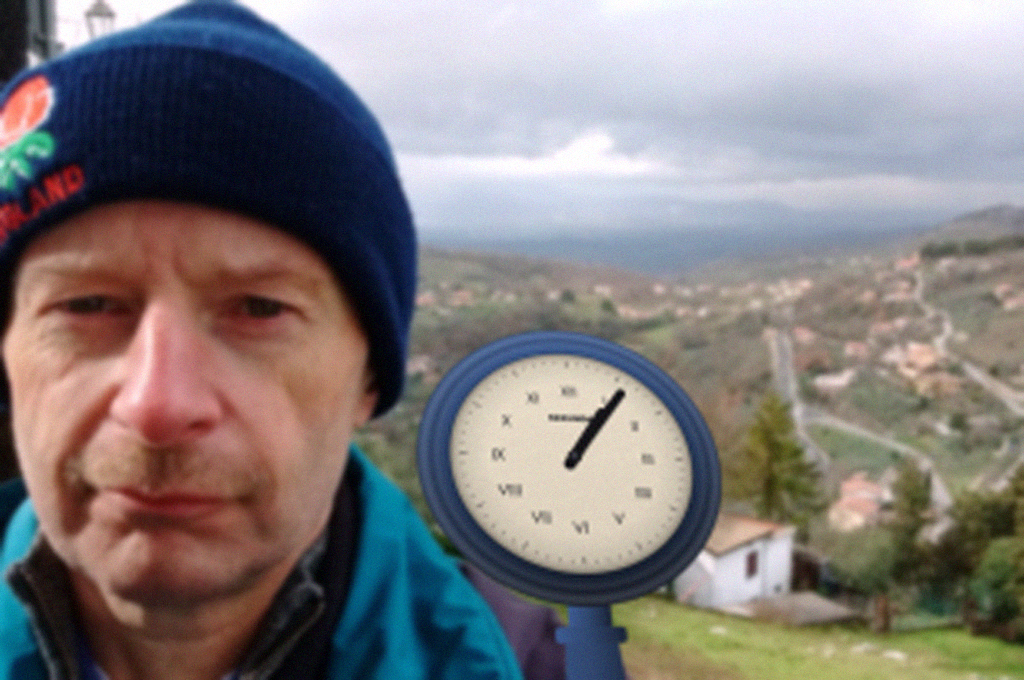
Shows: **1:06**
